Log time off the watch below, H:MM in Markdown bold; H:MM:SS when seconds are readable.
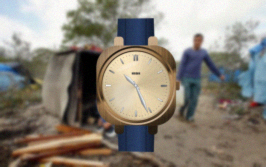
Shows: **10:26**
